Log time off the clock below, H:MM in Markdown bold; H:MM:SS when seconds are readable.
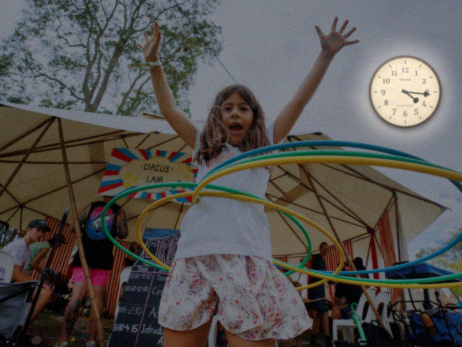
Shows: **4:16**
